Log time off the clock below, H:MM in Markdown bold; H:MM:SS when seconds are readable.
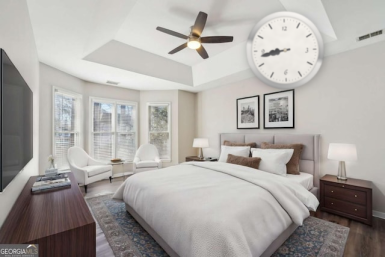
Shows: **8:43**
